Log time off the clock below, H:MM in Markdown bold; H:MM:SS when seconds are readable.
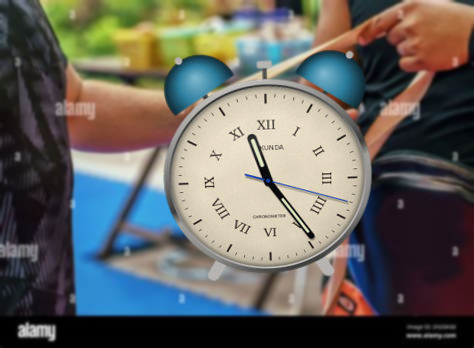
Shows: **11:24:18**
